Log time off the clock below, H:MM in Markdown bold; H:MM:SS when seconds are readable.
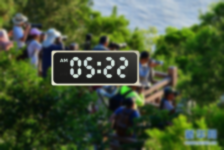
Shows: **5:22**
